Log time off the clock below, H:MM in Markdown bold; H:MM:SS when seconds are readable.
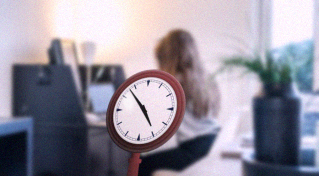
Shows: **4:53**
